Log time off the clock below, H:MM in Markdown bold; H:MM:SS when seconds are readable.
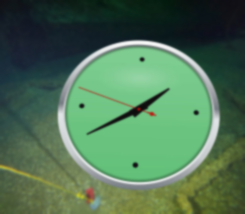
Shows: **1:39:48**
